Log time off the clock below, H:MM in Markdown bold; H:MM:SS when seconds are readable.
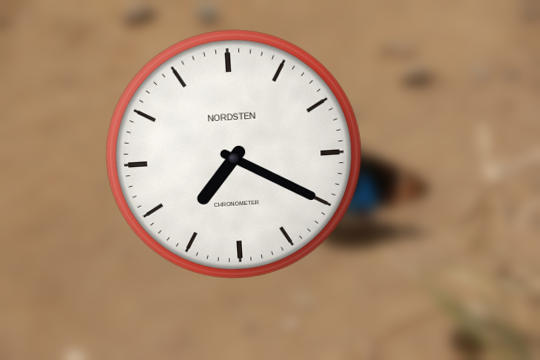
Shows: **7:20**
